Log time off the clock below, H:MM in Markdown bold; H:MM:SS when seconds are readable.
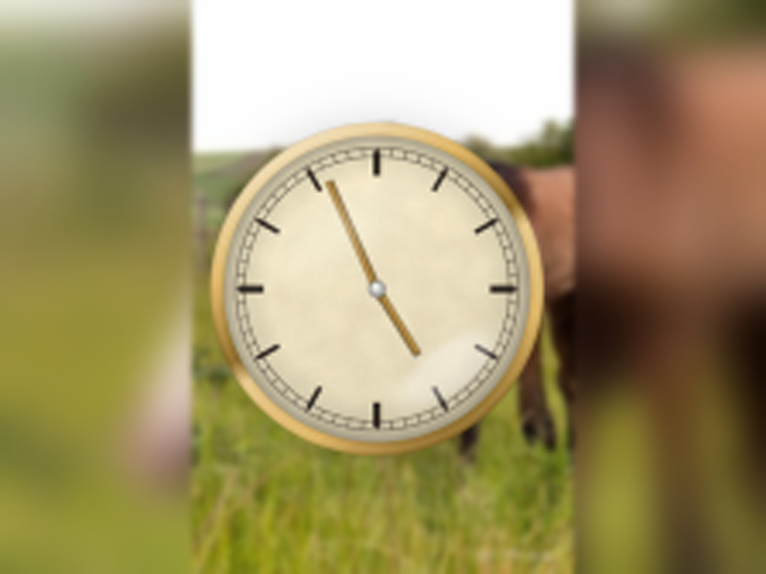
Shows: **4:56**
